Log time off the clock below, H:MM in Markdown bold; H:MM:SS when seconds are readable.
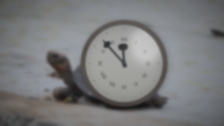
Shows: **11:53**
